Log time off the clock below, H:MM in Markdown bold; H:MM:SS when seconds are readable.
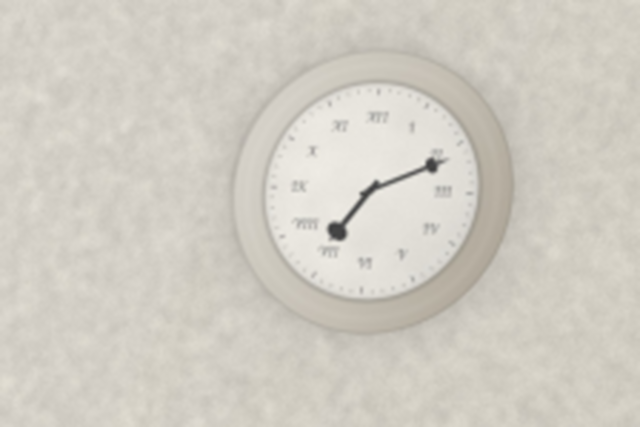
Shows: **7:11**
